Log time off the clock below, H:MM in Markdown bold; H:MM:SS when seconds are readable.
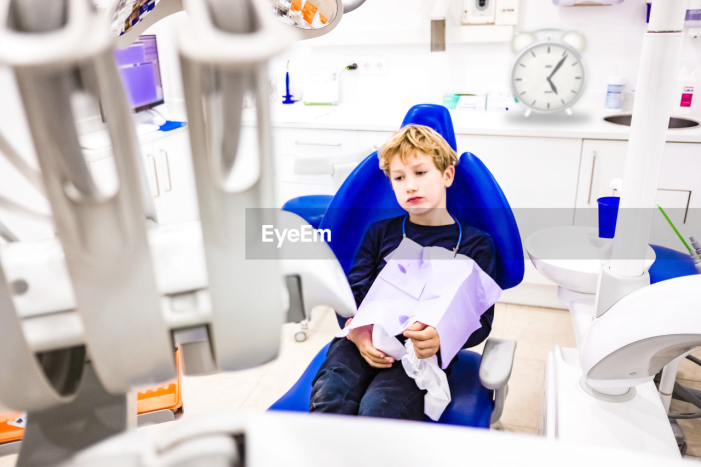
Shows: **5:06**
